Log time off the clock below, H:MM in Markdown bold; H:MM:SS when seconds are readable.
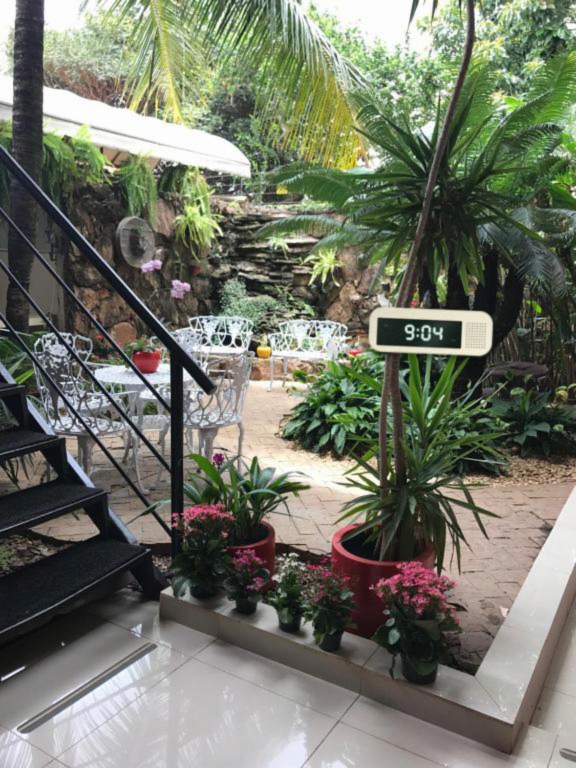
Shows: **9:04**
